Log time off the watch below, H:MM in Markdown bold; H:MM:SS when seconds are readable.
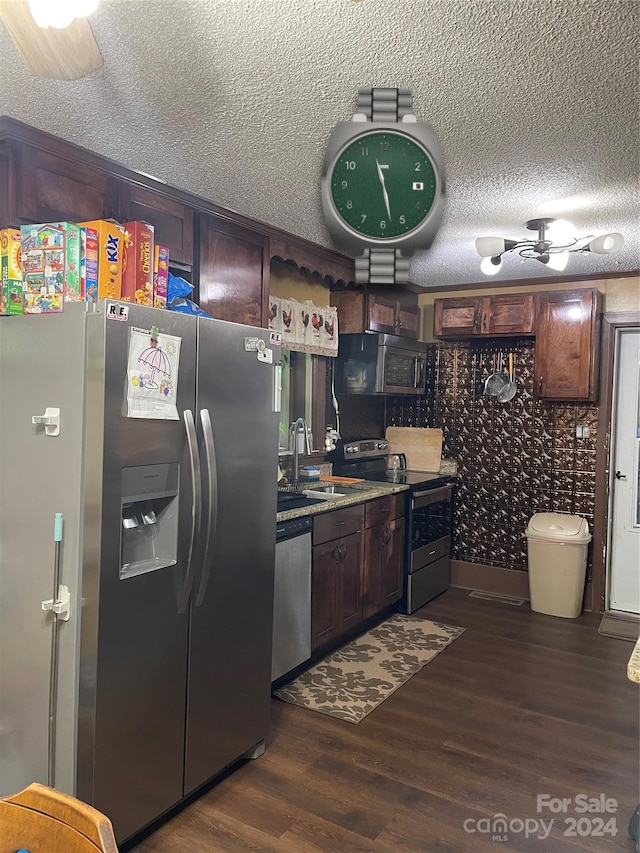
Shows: **11:28**
